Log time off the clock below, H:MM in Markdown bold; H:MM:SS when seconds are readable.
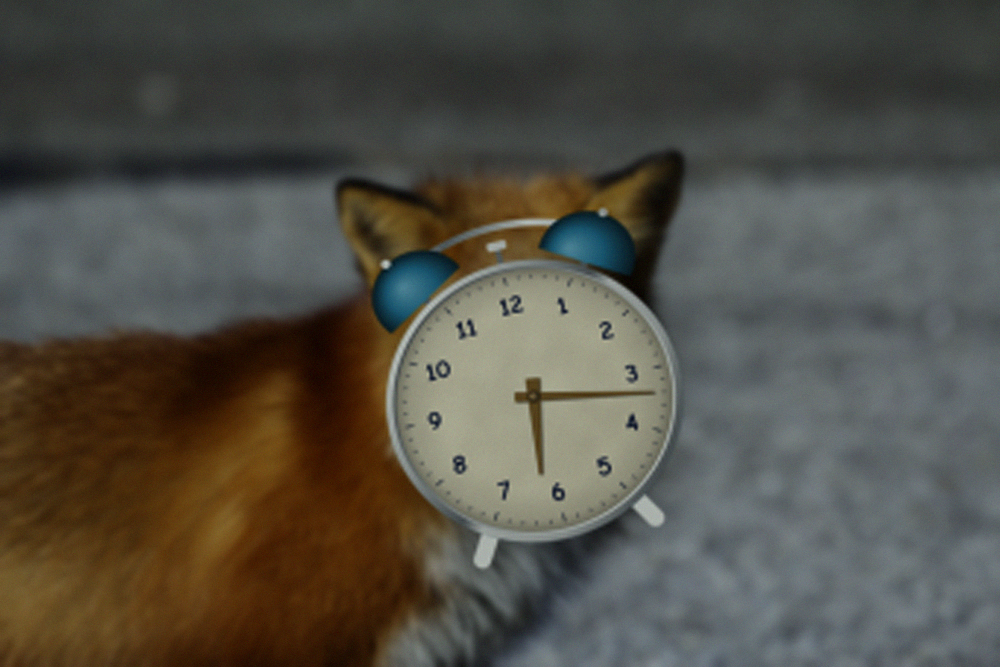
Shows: **6:17**
